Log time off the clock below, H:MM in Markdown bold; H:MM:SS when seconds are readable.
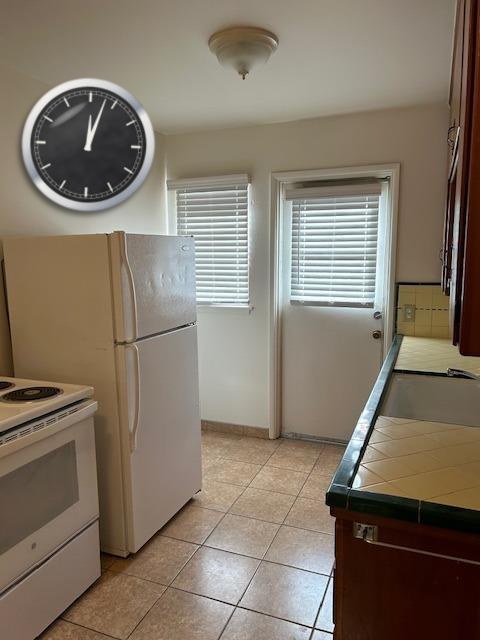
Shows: **12:03**
